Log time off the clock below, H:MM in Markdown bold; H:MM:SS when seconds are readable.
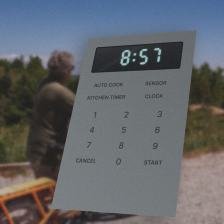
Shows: **8:57**
